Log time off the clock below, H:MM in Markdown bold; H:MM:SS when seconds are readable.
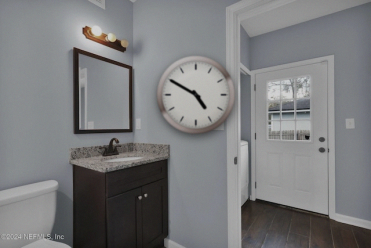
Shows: **4:50**
